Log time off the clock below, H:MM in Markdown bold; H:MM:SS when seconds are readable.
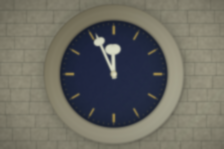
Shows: **11:56**
